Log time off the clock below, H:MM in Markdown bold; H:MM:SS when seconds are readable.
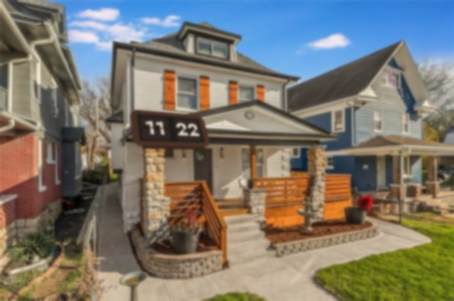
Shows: **11:22**
